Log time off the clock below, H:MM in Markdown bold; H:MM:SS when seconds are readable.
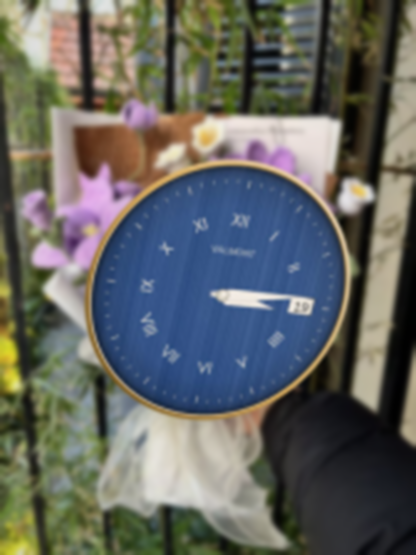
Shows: **3:14**
